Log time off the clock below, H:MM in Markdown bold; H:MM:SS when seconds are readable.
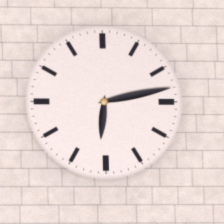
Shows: **6:13**
